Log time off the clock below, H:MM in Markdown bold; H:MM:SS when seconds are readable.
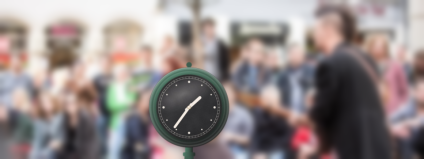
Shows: **1:36**
